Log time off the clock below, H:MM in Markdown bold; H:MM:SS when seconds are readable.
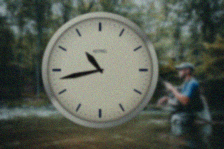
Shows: **10:43**
